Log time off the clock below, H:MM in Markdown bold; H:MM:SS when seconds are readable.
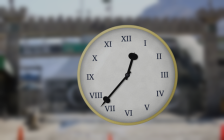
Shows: **12:37**
